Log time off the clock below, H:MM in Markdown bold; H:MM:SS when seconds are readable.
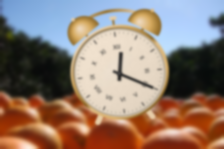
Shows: **12:20**
